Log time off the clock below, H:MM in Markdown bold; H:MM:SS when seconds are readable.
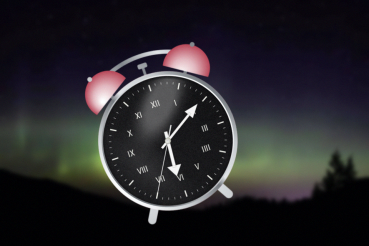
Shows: **6:09:35**
